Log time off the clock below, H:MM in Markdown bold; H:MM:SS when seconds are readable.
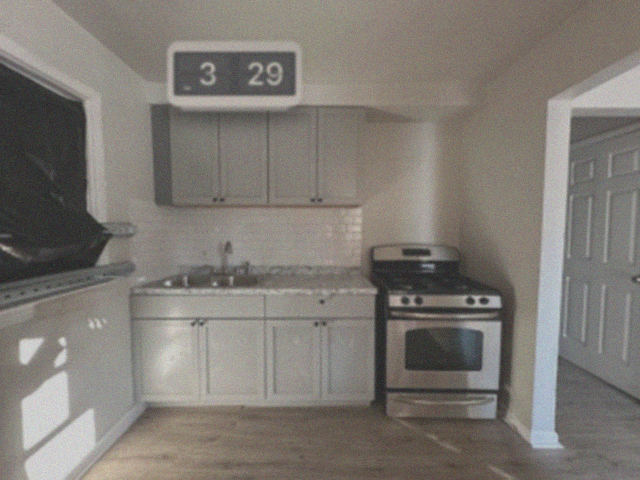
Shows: **3:29**
